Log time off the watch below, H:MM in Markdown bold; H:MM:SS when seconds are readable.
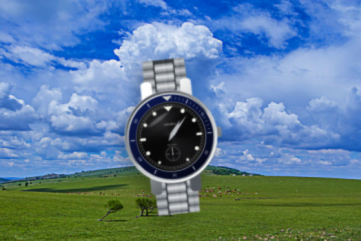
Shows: **1:07**
